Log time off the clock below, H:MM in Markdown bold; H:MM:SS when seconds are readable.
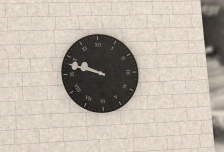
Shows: **9:48**
